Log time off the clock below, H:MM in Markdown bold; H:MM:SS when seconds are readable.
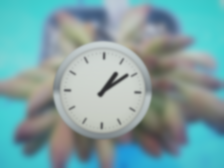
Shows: **1:09**
